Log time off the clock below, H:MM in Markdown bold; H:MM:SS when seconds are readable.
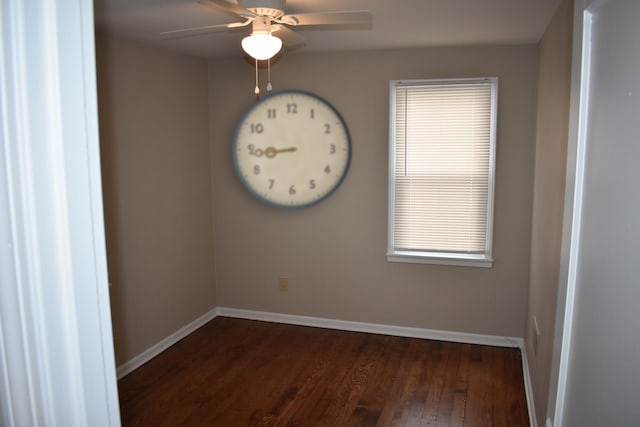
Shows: **8:44**
